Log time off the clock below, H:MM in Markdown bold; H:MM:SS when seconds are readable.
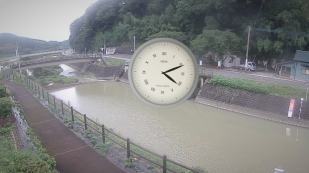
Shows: **4:11**
